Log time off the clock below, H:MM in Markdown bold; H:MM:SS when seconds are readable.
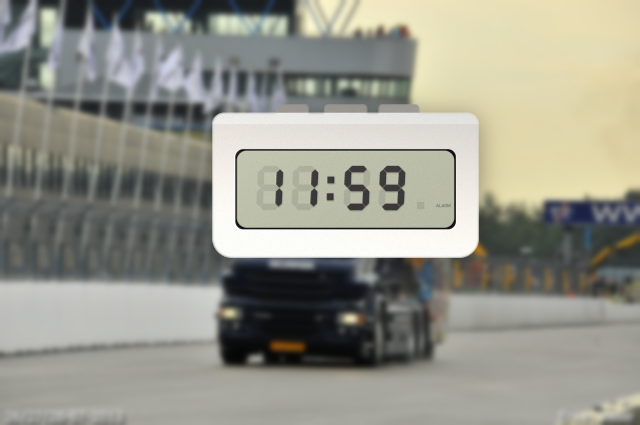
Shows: **11:59**
